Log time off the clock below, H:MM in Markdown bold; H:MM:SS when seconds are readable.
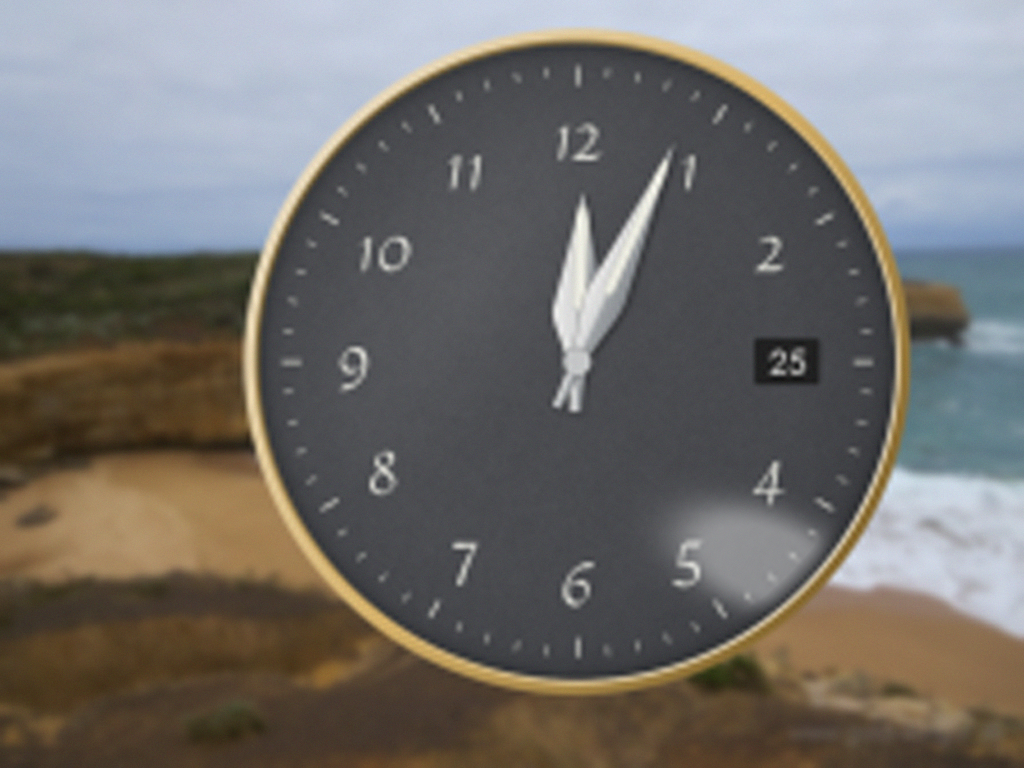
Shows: **12:04**
